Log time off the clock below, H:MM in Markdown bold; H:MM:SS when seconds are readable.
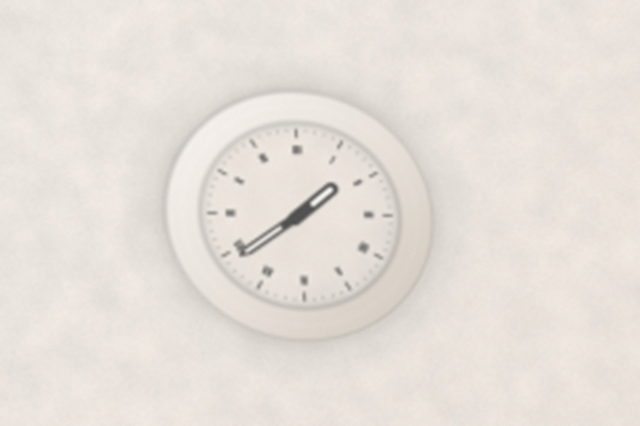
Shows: **1:39**
